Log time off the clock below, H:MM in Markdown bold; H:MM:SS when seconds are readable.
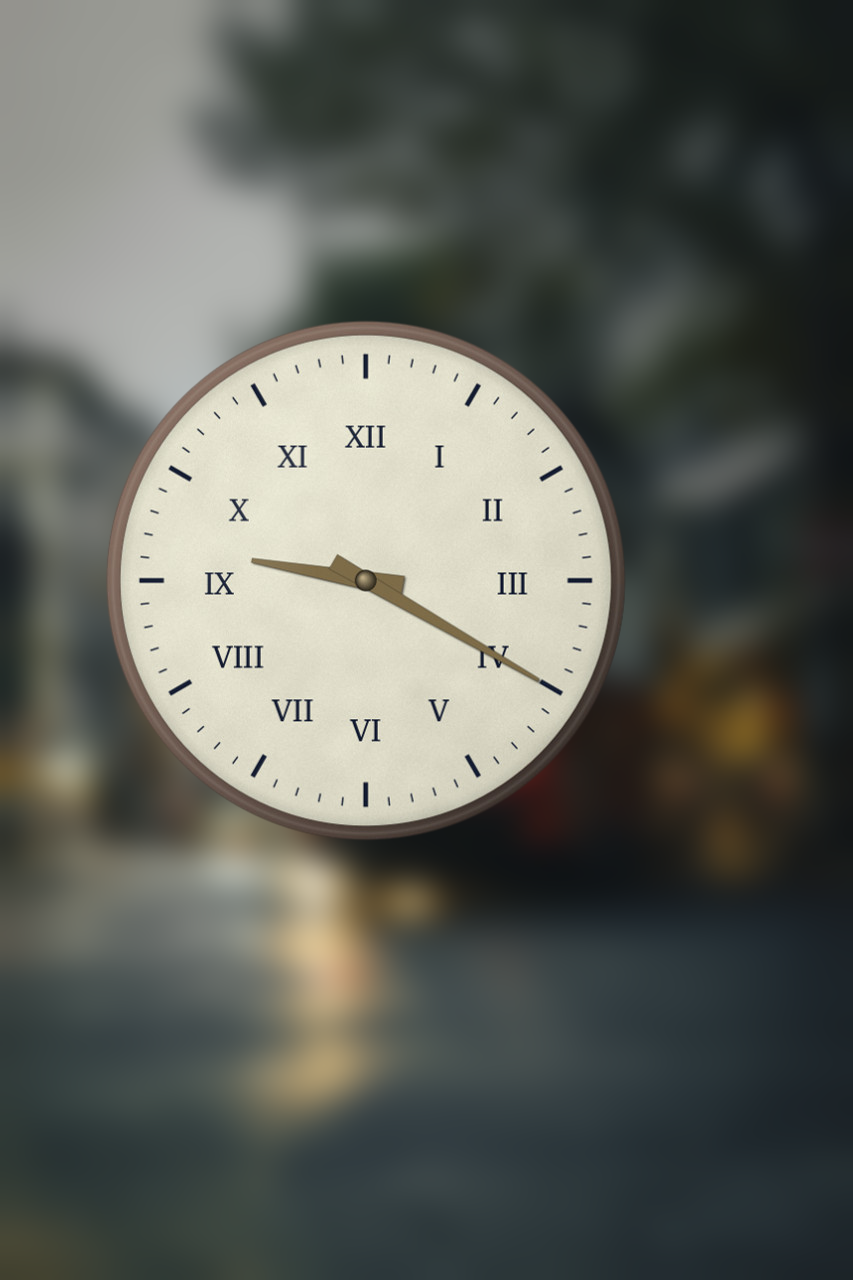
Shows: **9:20**
